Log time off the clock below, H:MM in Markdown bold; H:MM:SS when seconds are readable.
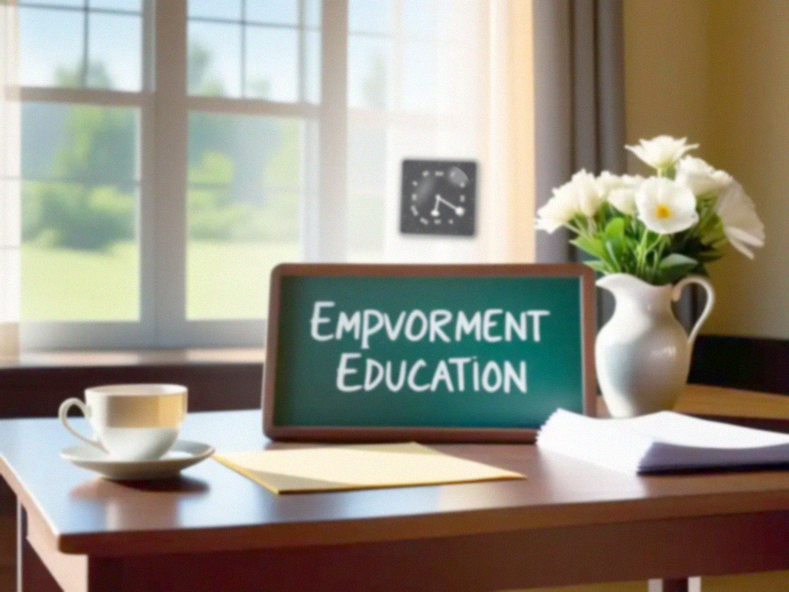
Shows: **6:20**
